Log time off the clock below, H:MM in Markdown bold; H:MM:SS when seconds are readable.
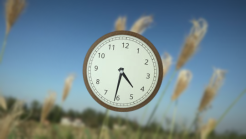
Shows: **4:31**
